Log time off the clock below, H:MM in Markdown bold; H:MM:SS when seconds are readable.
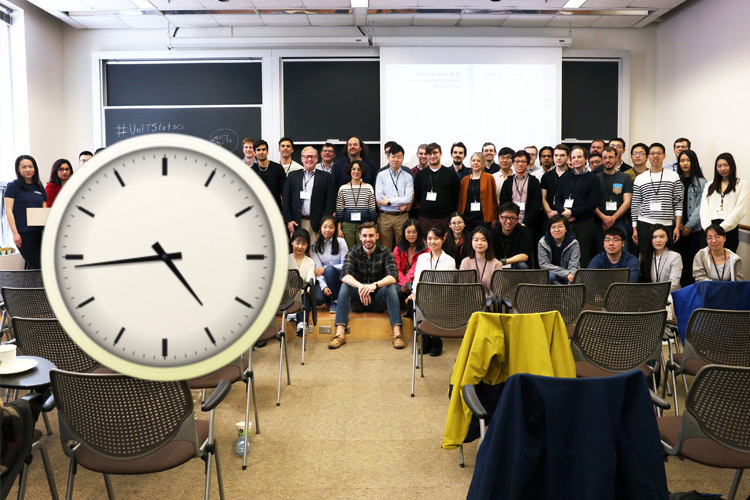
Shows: **4:44**
